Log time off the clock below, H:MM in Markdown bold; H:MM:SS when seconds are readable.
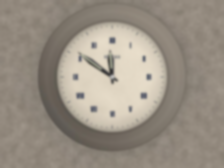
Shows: **11:51**
